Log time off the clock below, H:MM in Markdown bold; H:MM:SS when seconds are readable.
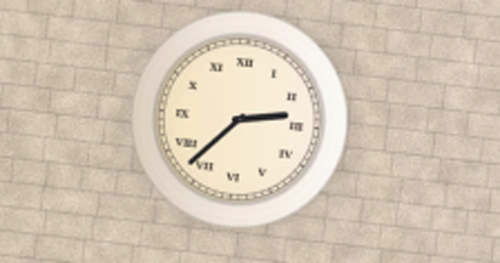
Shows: **2:37**
